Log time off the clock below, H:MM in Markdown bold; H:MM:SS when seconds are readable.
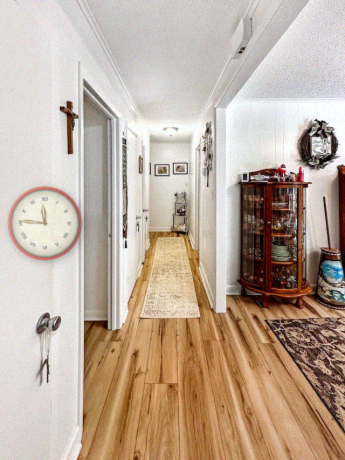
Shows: **11:46**
